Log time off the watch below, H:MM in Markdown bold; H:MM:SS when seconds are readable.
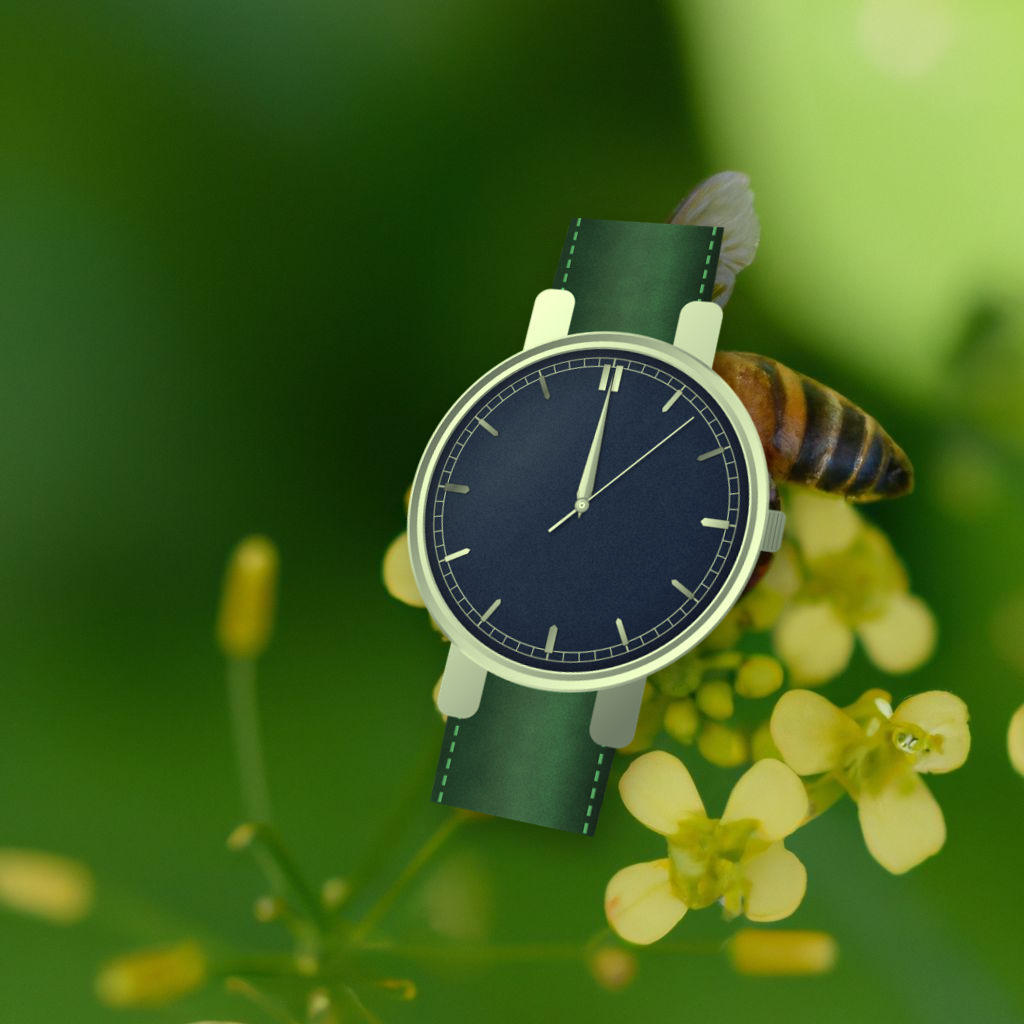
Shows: **12:00:07**
